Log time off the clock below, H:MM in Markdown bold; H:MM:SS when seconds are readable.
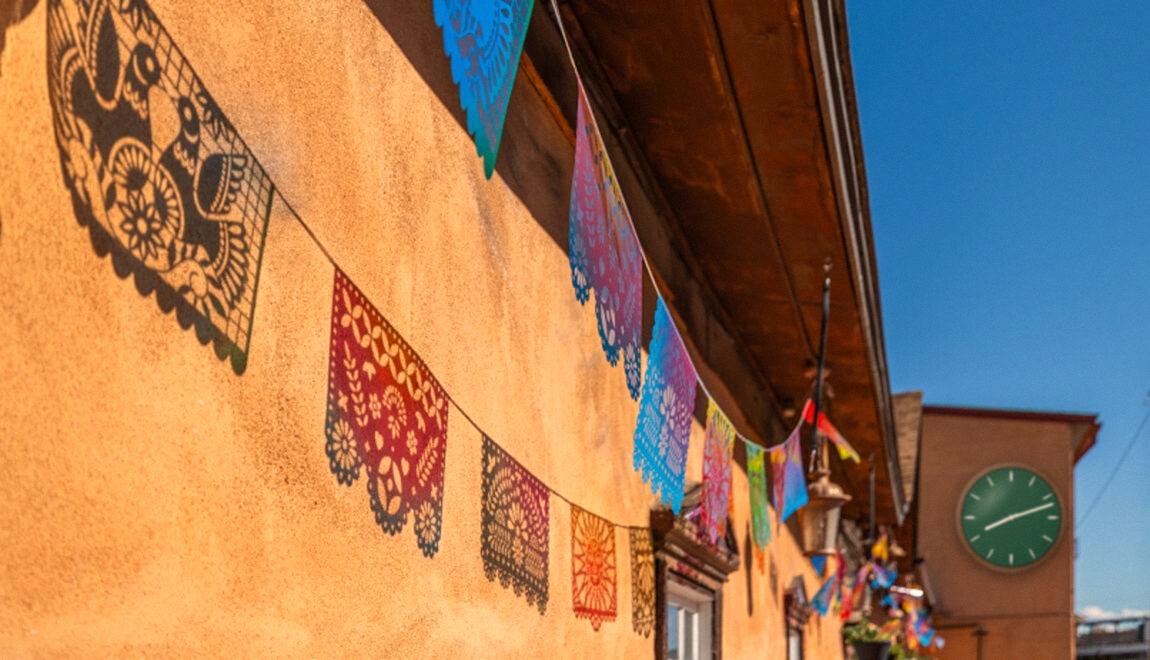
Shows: **8:12**
